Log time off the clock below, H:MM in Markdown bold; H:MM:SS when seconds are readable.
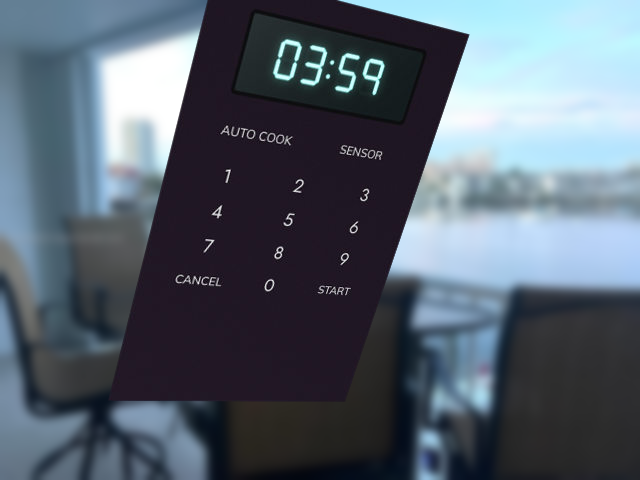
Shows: **3:59**
